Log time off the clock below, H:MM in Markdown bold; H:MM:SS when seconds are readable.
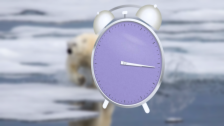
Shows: **3:16**
